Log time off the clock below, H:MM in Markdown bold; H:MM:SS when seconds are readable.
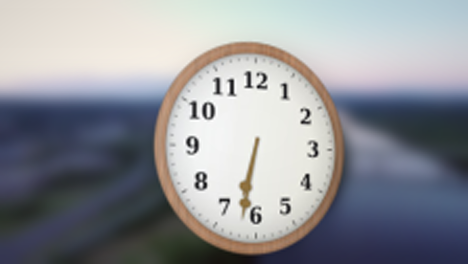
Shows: **6:32**
